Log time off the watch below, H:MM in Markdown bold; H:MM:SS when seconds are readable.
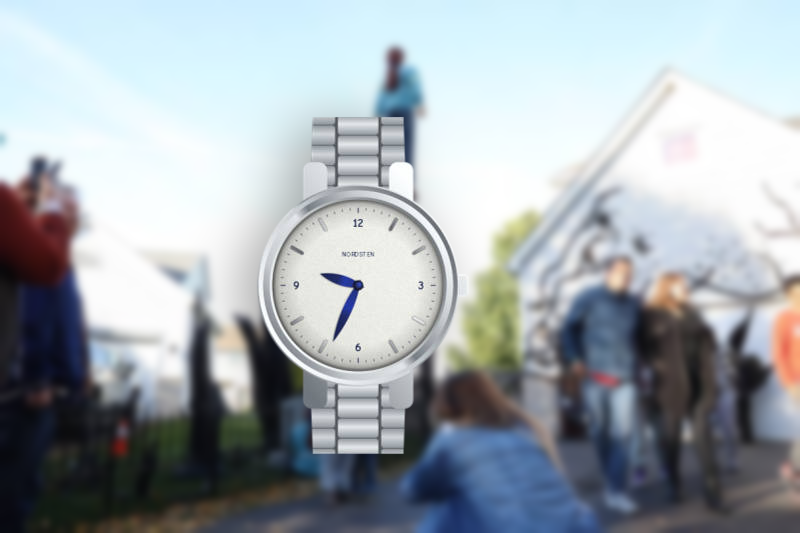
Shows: **9:34**
